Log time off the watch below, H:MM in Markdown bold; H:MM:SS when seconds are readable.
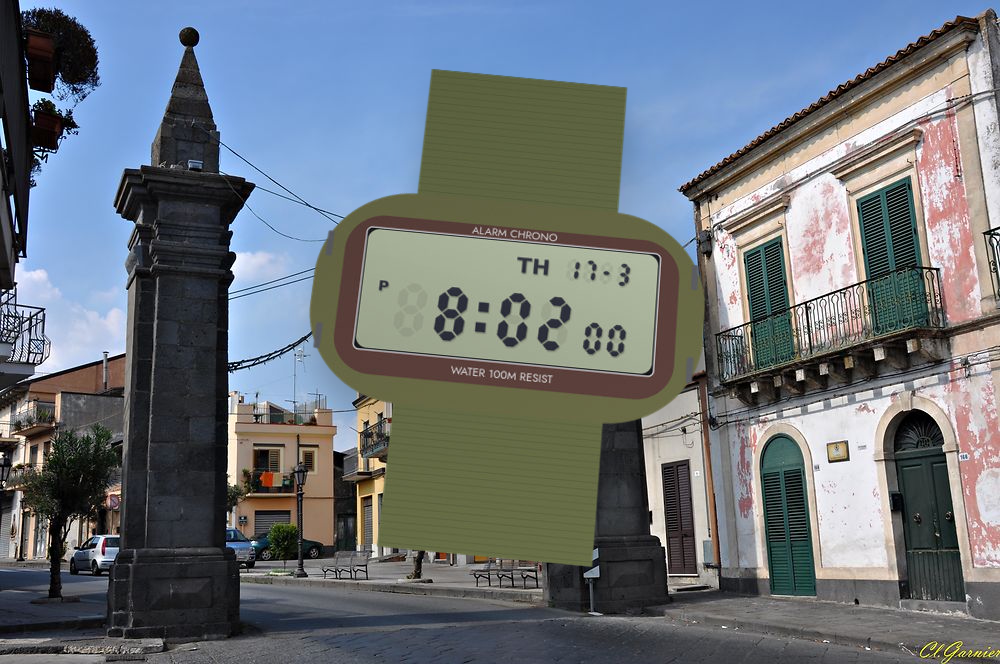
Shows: **8:02:00**
